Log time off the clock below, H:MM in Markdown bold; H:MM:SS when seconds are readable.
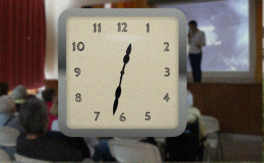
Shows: **12:32**
